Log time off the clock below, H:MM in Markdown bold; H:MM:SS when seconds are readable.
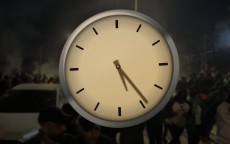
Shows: **5:24**
